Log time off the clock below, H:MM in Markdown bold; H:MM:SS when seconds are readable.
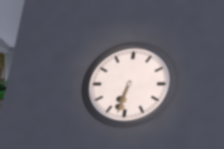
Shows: **6:32**
